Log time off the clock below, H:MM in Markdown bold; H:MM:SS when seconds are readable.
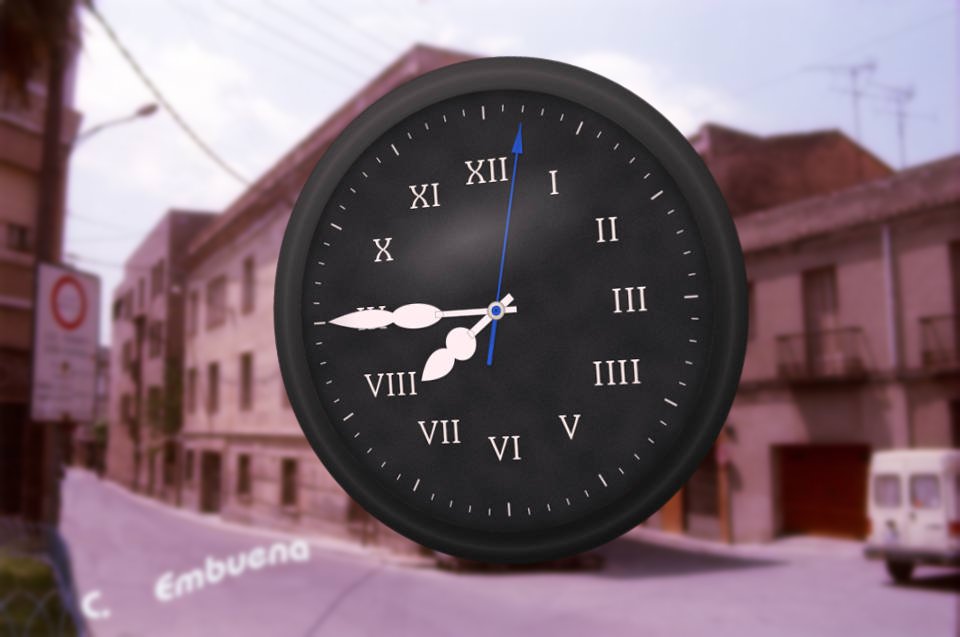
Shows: **7:45:02**
